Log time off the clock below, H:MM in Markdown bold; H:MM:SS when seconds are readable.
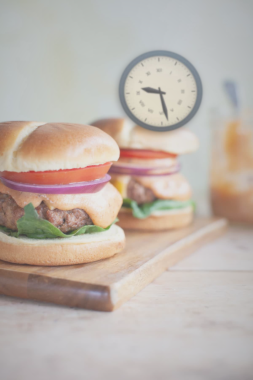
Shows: **9:28**
